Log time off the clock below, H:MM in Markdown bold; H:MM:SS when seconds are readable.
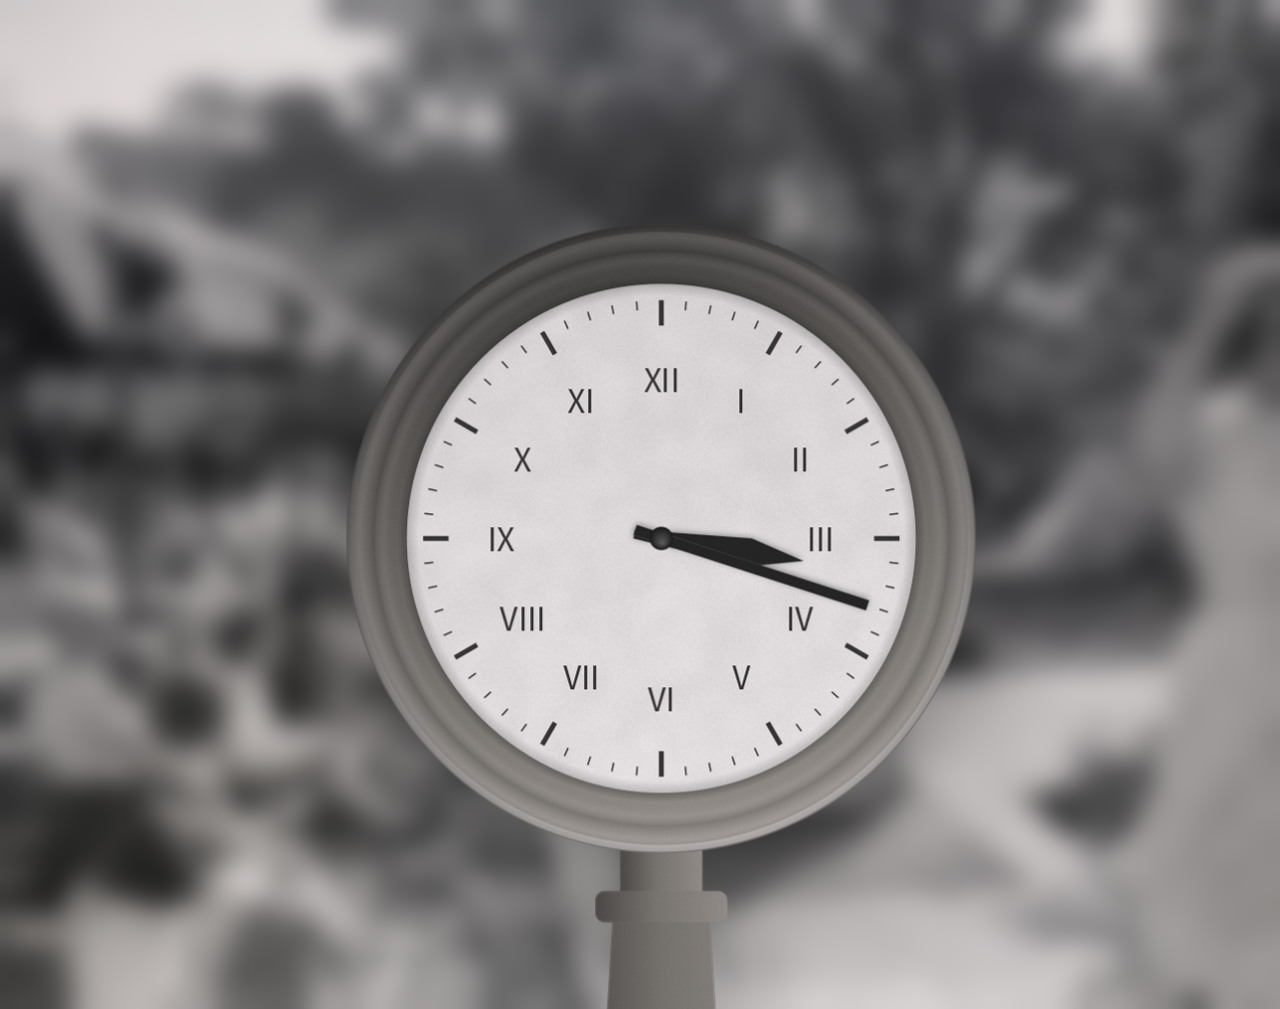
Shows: **3:18**
